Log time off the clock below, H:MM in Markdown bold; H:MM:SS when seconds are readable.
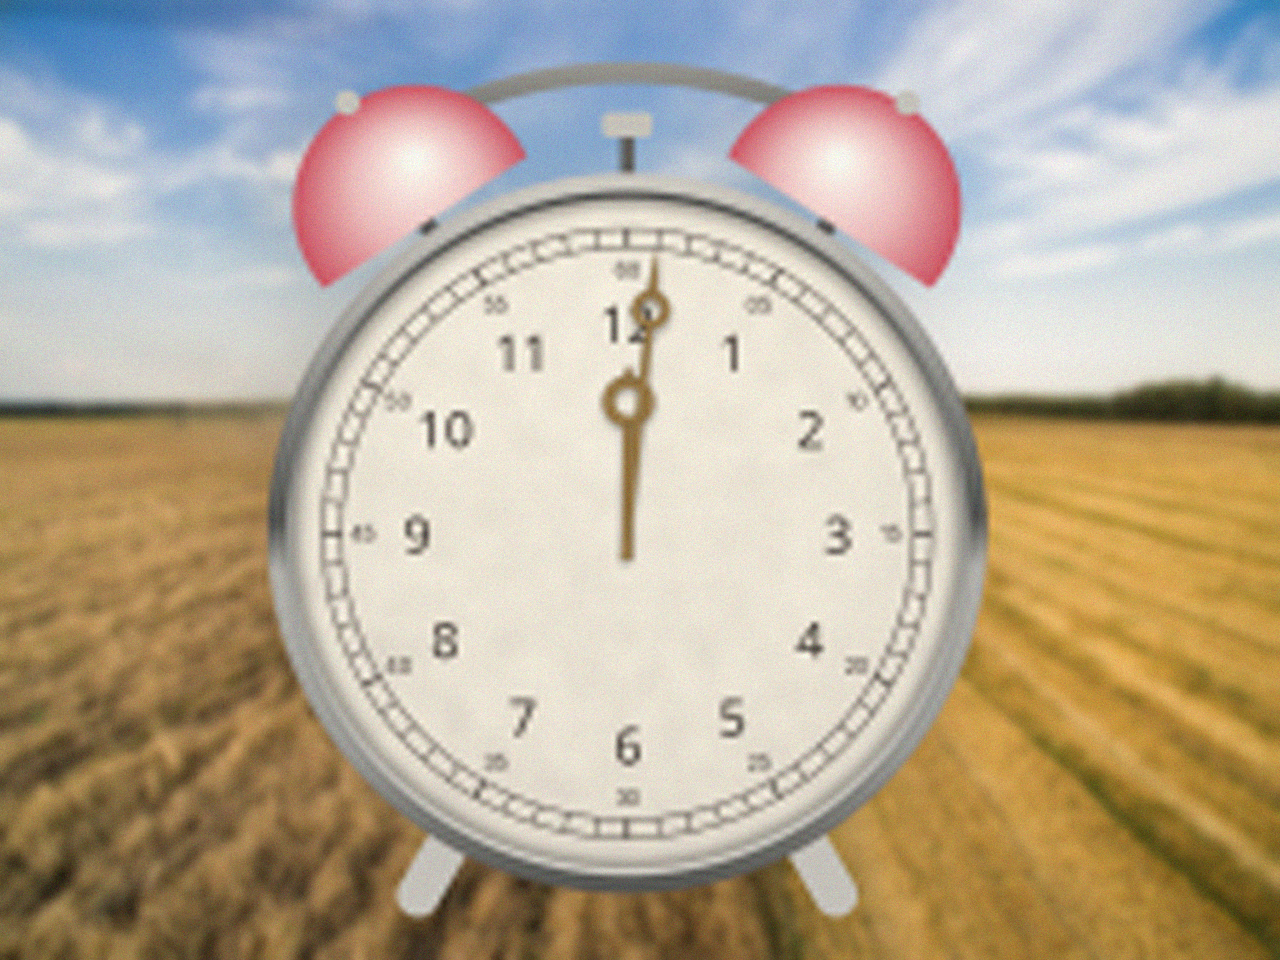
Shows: **12:01**
